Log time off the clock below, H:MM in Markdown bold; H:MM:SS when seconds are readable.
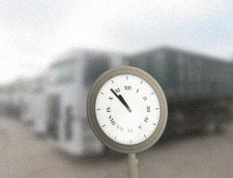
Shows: **10:53**
